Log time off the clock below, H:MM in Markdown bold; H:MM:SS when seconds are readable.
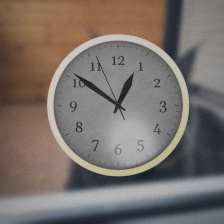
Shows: **12:50:56**
